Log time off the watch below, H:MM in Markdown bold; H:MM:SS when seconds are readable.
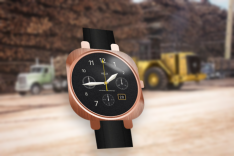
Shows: **1:44**
